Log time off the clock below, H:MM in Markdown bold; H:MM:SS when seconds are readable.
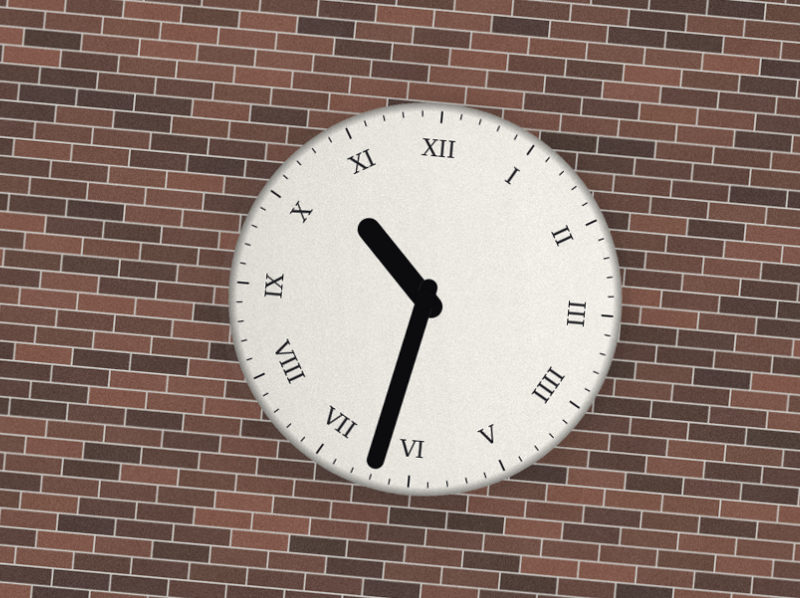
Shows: **10:32**
